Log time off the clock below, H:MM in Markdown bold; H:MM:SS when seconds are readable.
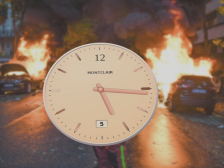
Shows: **5:16**
